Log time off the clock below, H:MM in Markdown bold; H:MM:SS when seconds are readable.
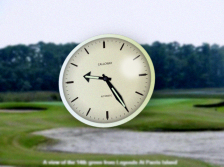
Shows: **9:25**
